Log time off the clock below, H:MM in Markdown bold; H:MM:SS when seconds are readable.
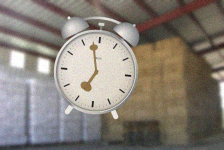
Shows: **6:58**
